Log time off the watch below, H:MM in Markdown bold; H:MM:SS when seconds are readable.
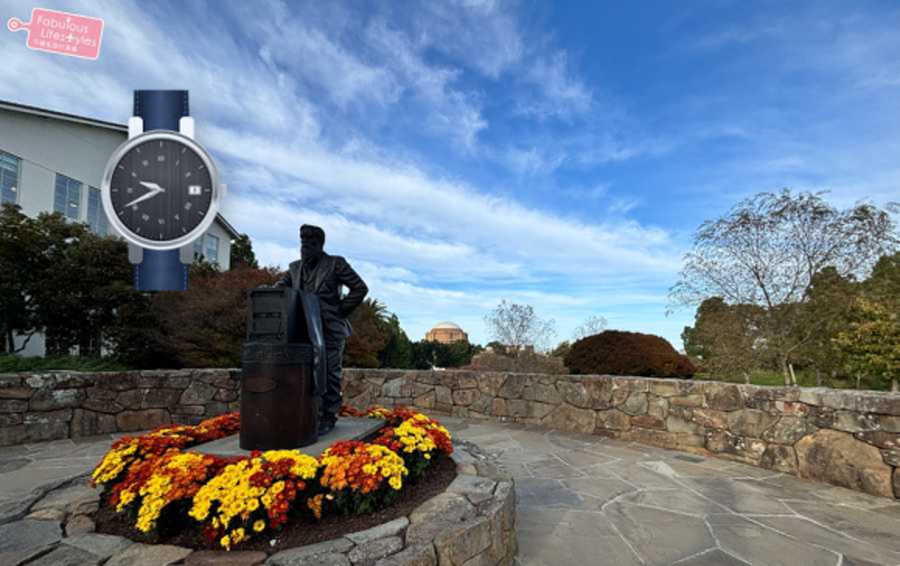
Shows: **9:41**
